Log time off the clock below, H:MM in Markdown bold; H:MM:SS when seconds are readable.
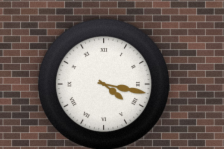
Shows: **4:17**
